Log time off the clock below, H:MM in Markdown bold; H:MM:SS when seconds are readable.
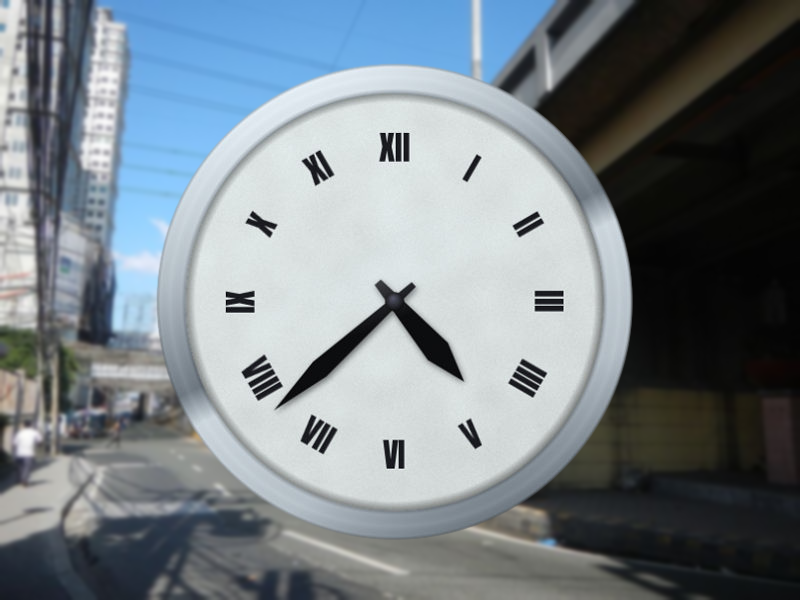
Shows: **4:38**
